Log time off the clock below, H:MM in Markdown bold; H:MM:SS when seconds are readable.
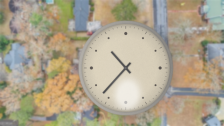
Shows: **10:37**
